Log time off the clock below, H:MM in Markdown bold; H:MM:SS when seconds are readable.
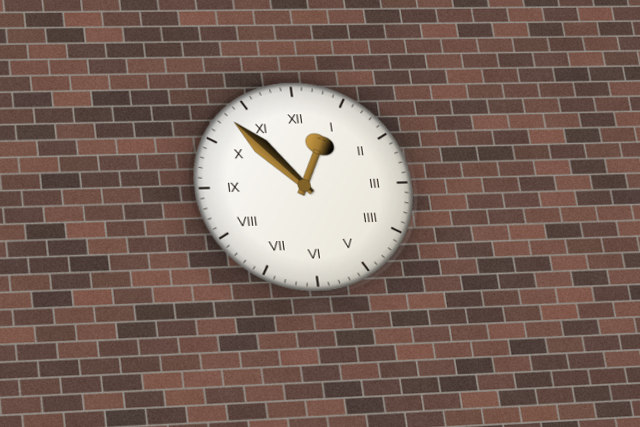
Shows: **12:53**
